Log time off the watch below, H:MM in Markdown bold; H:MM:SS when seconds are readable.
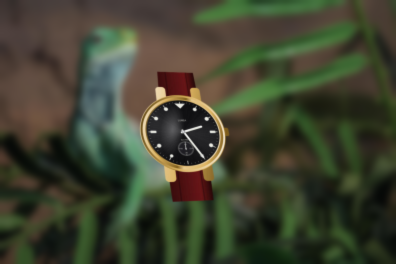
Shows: **2:25**
